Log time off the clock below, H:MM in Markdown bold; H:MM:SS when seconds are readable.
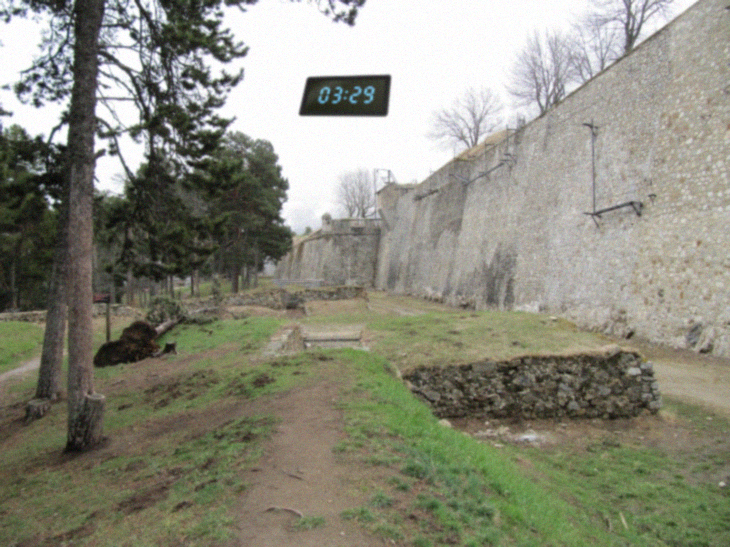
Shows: **3:29**
